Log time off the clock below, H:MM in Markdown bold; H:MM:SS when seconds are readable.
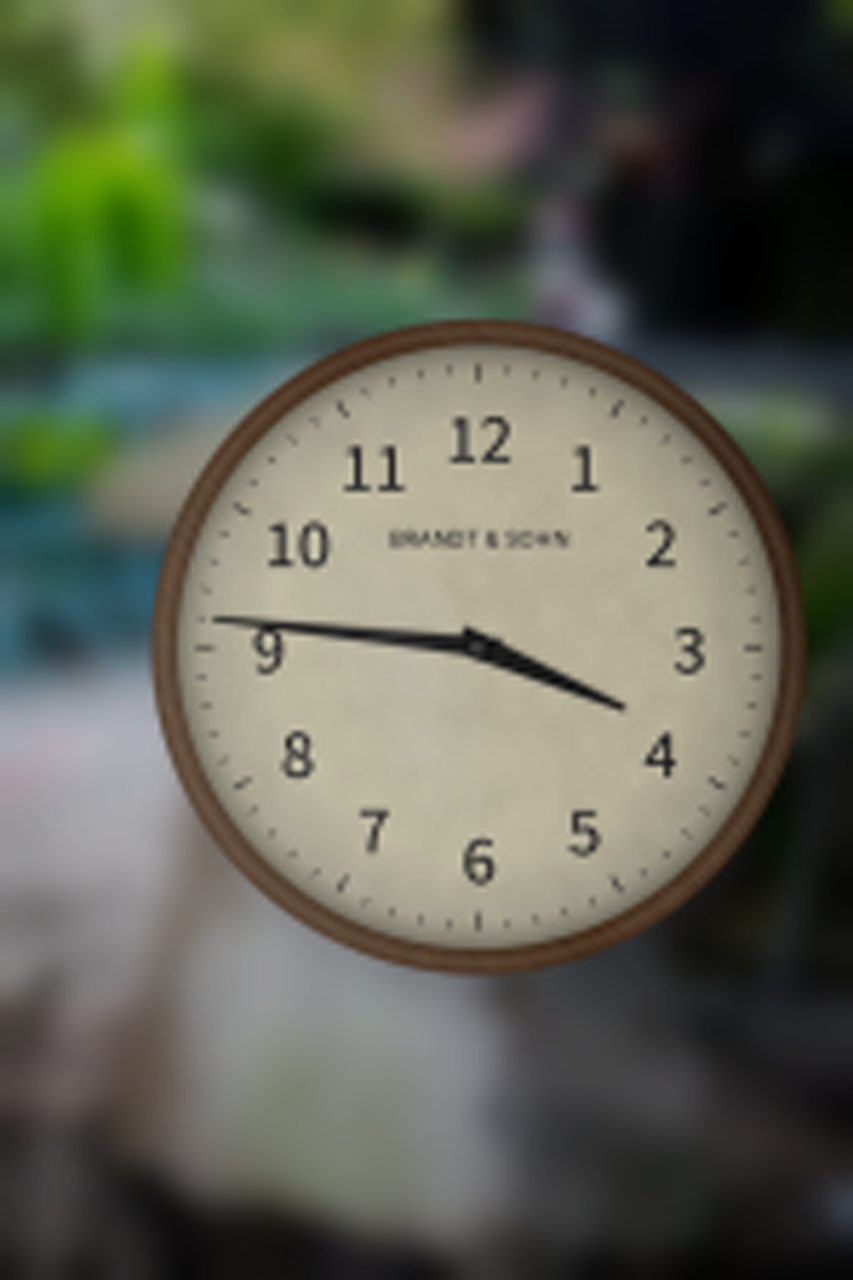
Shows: **3:46**
